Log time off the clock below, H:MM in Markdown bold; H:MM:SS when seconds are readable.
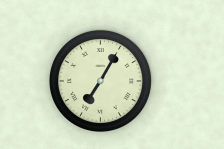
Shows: **7:05**
